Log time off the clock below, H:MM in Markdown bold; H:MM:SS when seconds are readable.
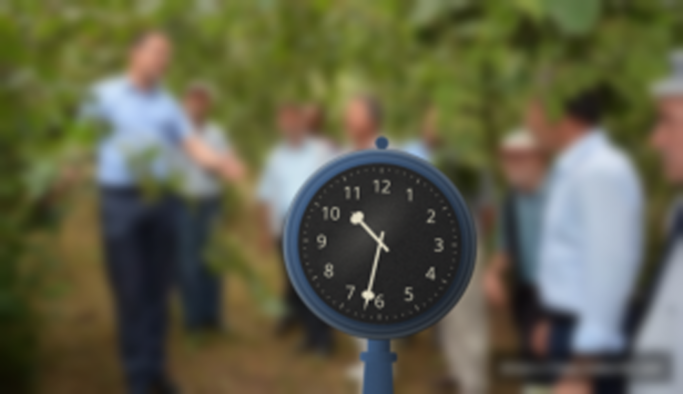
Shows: **10:32**
